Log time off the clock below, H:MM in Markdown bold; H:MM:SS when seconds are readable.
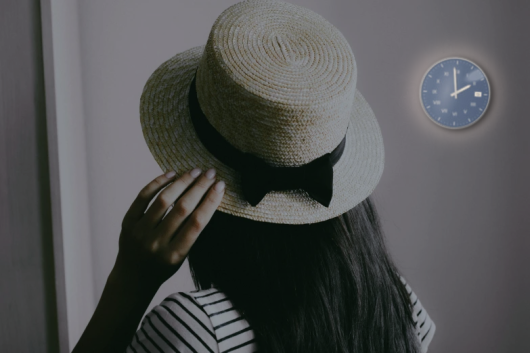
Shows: **1:59**
